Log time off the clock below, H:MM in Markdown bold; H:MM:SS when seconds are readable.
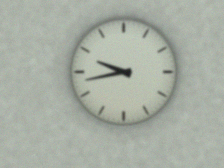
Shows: **9:43**
